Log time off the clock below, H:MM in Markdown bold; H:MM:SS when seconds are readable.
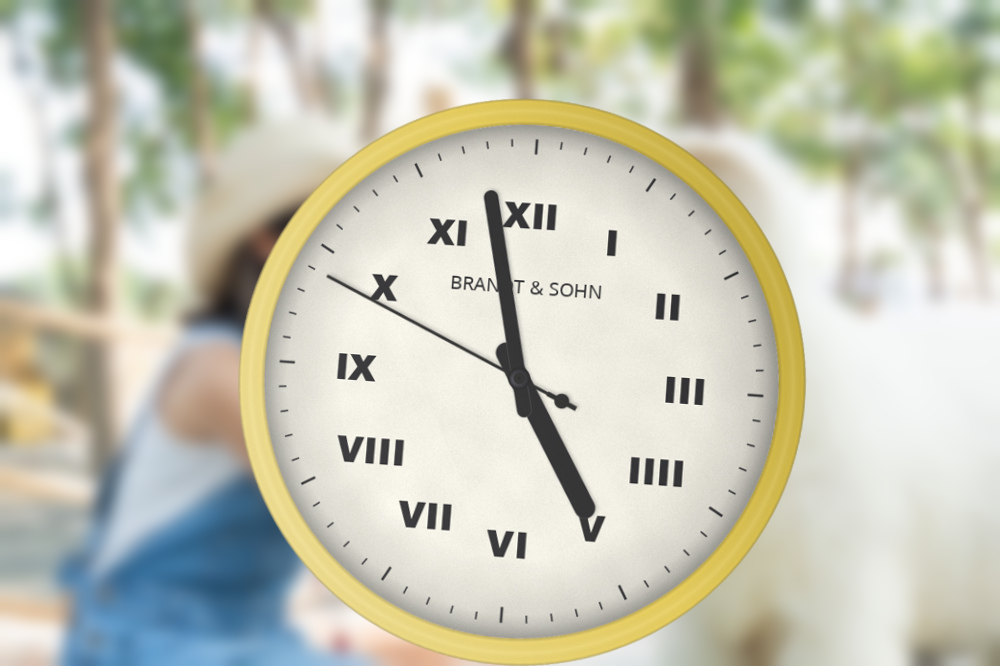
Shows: **4:57:49**
